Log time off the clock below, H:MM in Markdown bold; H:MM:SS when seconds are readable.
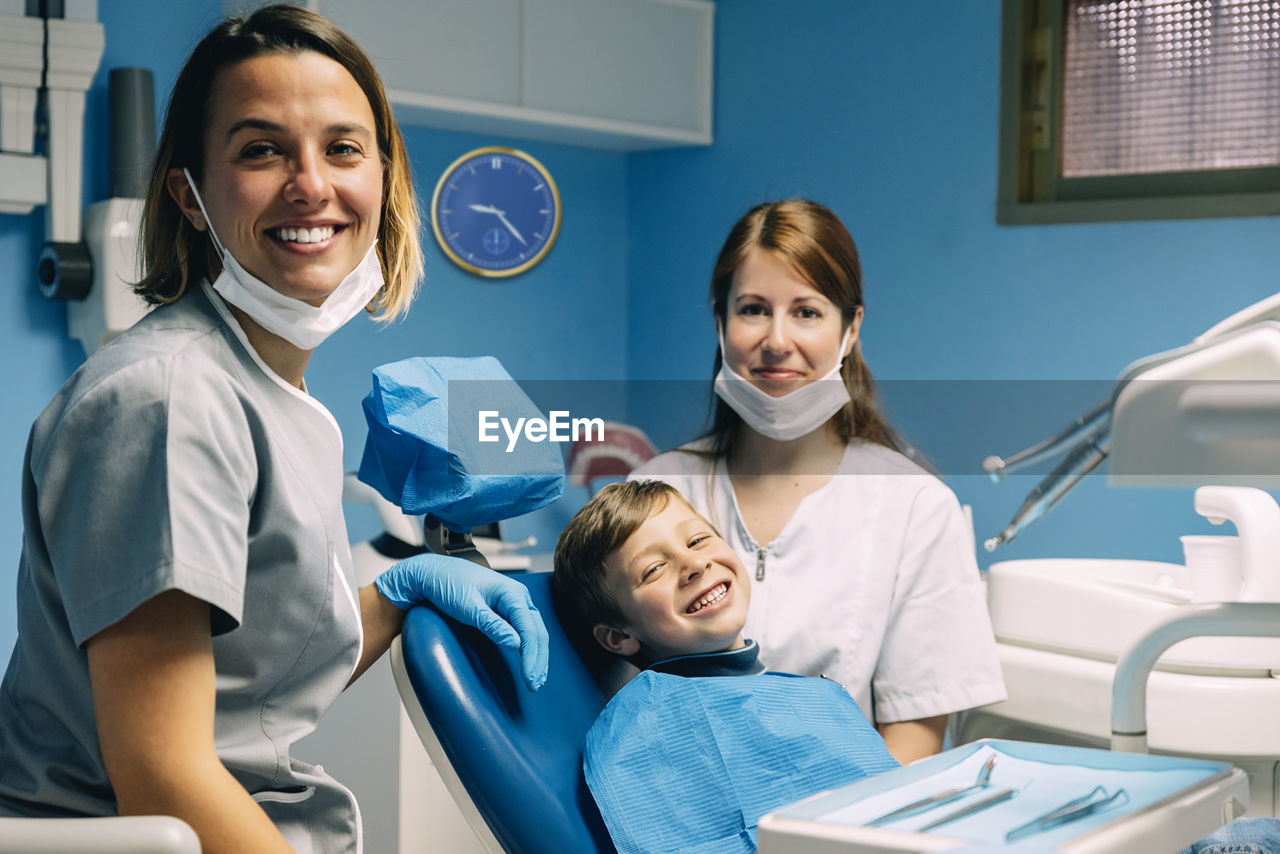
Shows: **9:23**
